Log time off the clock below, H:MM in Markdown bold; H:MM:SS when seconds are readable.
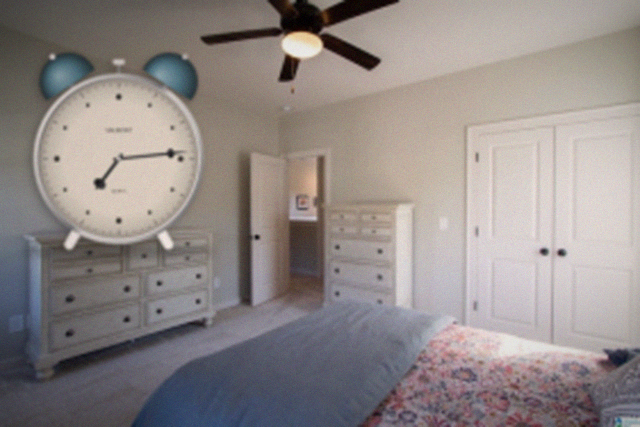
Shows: **7:14**
